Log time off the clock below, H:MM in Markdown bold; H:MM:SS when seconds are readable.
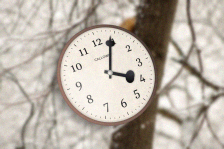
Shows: **4:04**
